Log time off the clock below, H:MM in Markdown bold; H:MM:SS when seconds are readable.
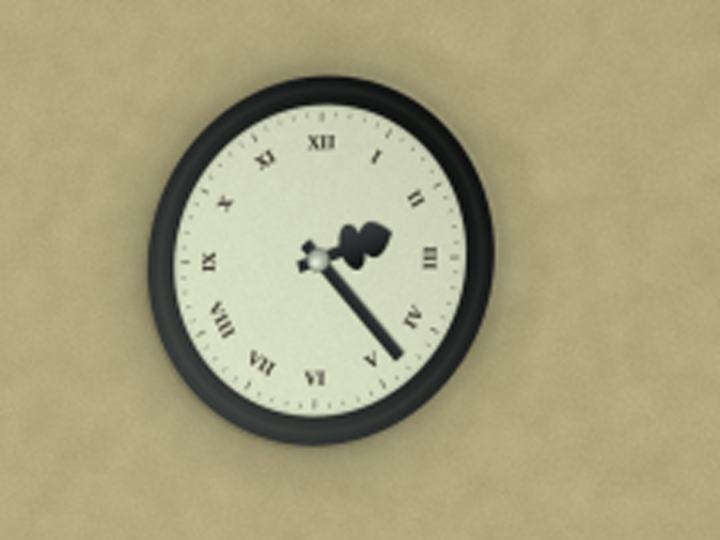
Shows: **2:23**
